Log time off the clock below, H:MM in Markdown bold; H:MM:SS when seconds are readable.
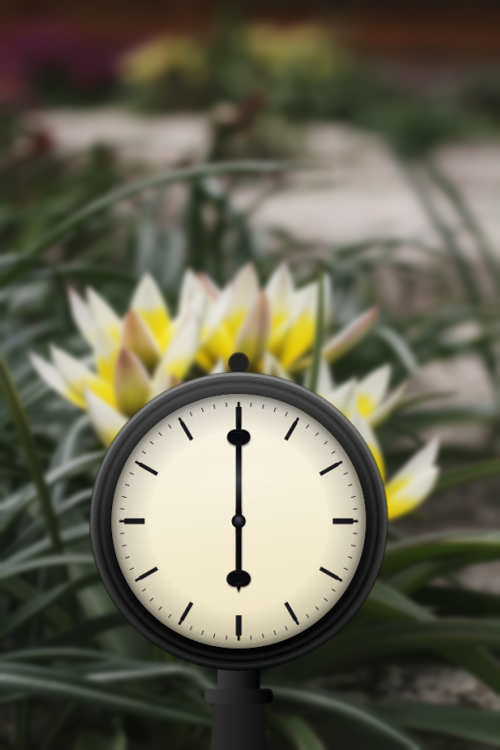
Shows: **6:00**
